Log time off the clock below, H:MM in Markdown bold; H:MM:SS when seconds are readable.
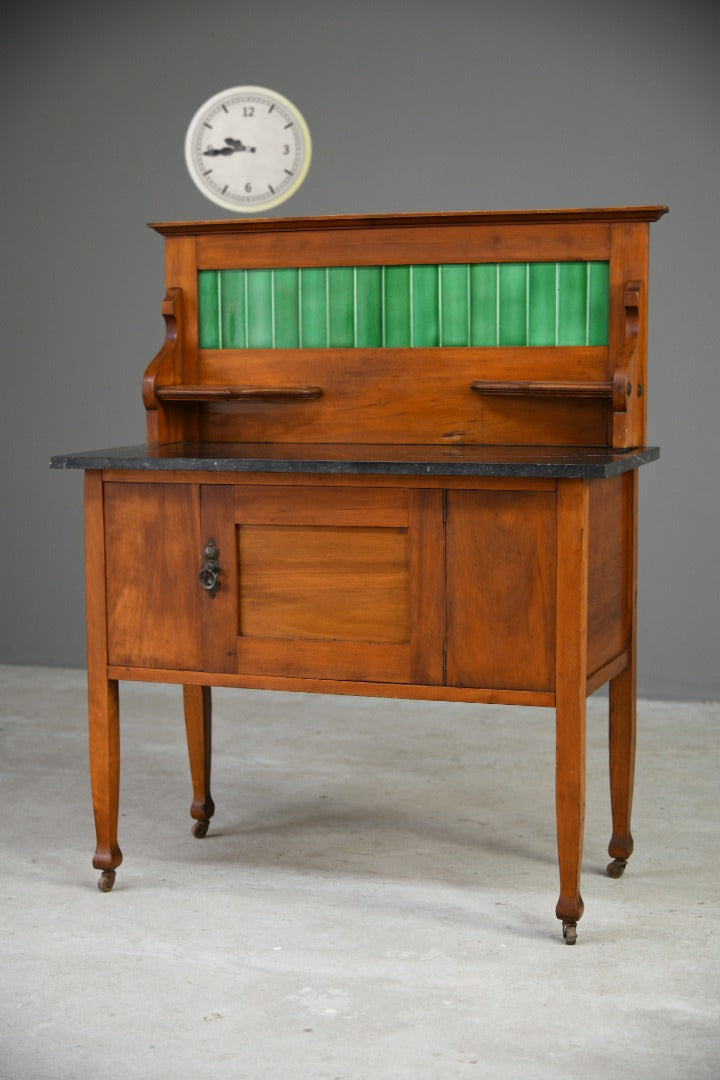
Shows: **9:44**
